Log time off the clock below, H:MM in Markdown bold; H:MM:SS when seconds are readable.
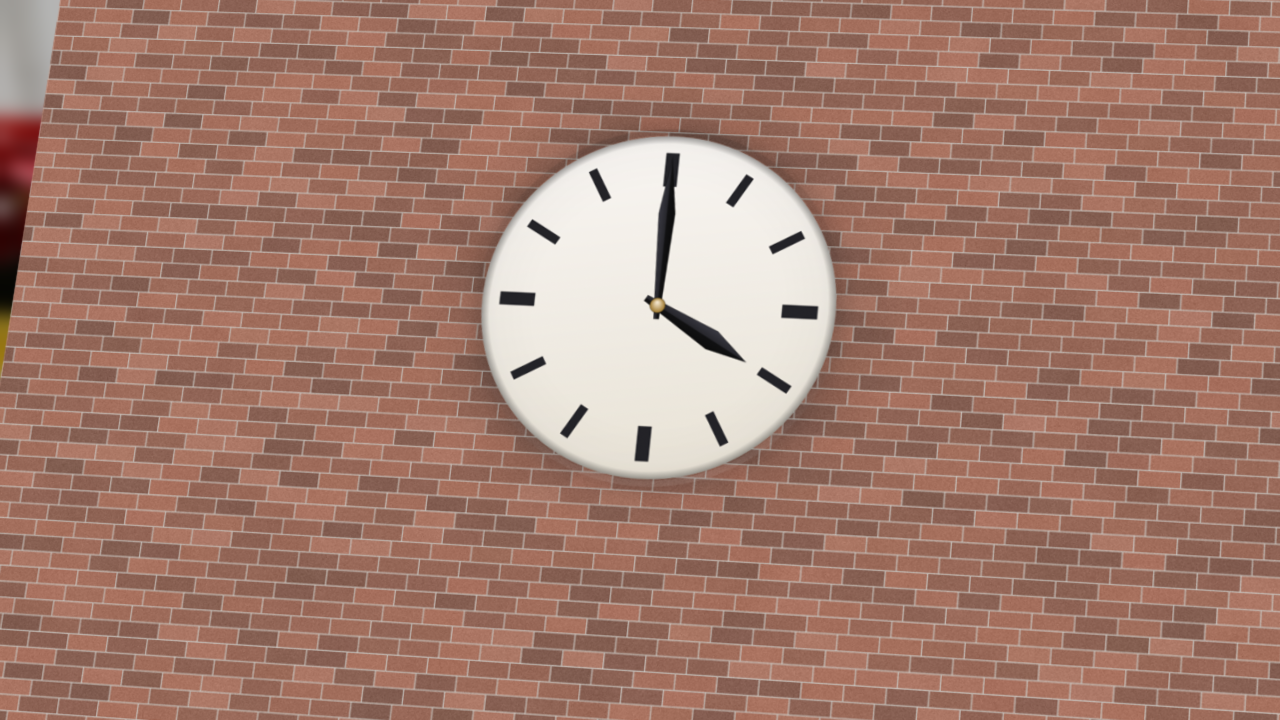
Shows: **4:00**
